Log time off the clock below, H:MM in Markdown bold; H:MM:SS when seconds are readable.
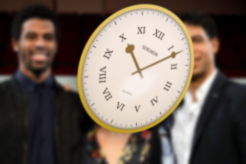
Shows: **10:07**
